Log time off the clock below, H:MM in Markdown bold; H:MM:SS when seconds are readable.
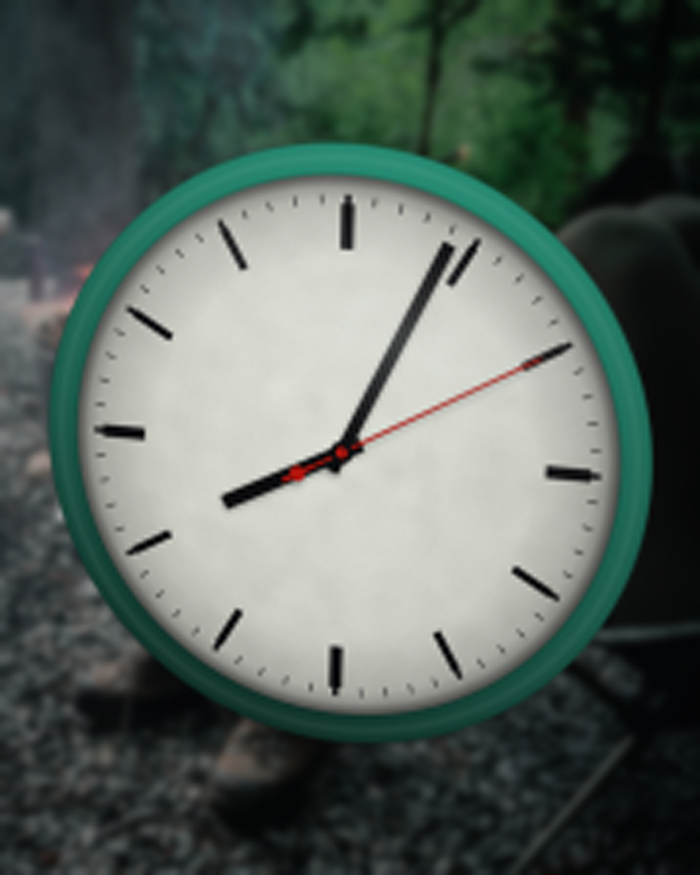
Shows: **8:04:10**
